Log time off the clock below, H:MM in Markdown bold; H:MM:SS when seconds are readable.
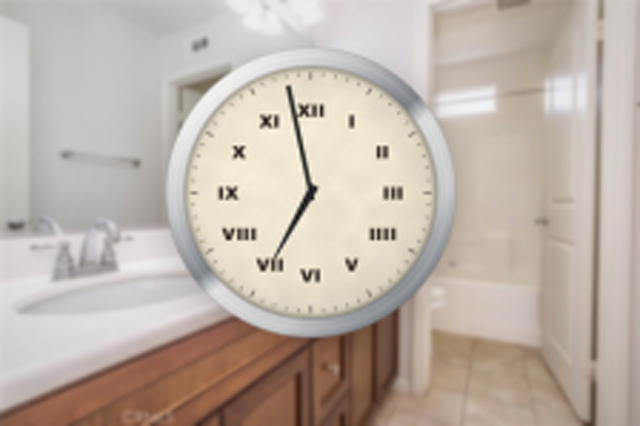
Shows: **6:58**
